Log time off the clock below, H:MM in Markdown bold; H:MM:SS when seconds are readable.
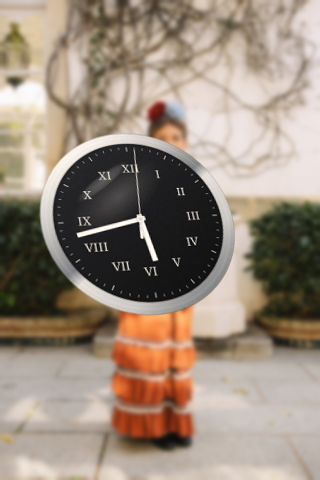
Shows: **5:43:01**
